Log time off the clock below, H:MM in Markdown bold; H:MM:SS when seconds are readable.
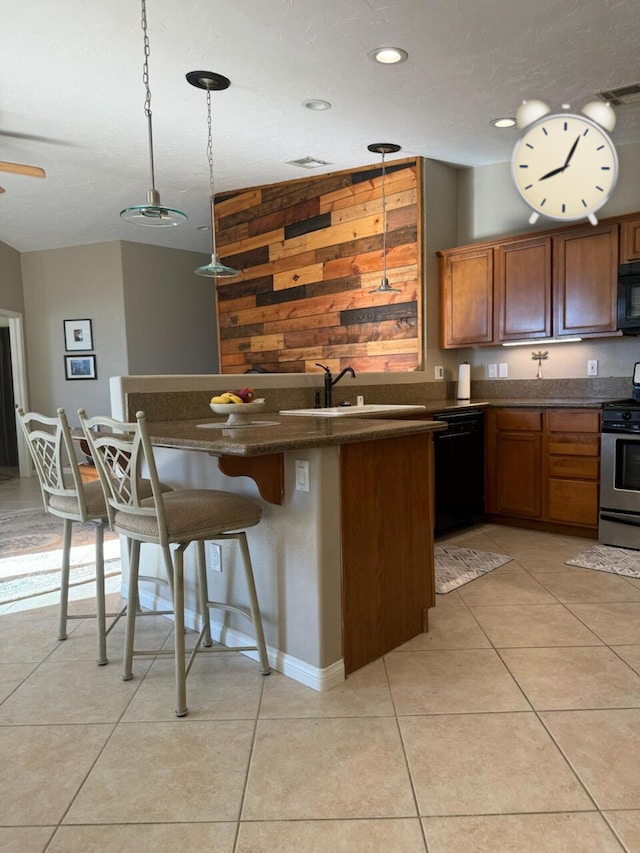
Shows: **8:04**
